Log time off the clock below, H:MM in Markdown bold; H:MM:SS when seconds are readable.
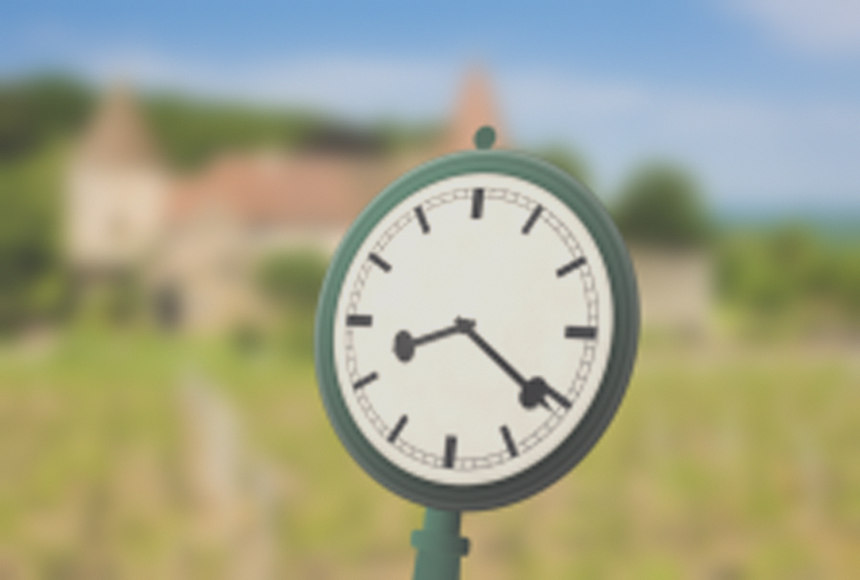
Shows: **8:21**
